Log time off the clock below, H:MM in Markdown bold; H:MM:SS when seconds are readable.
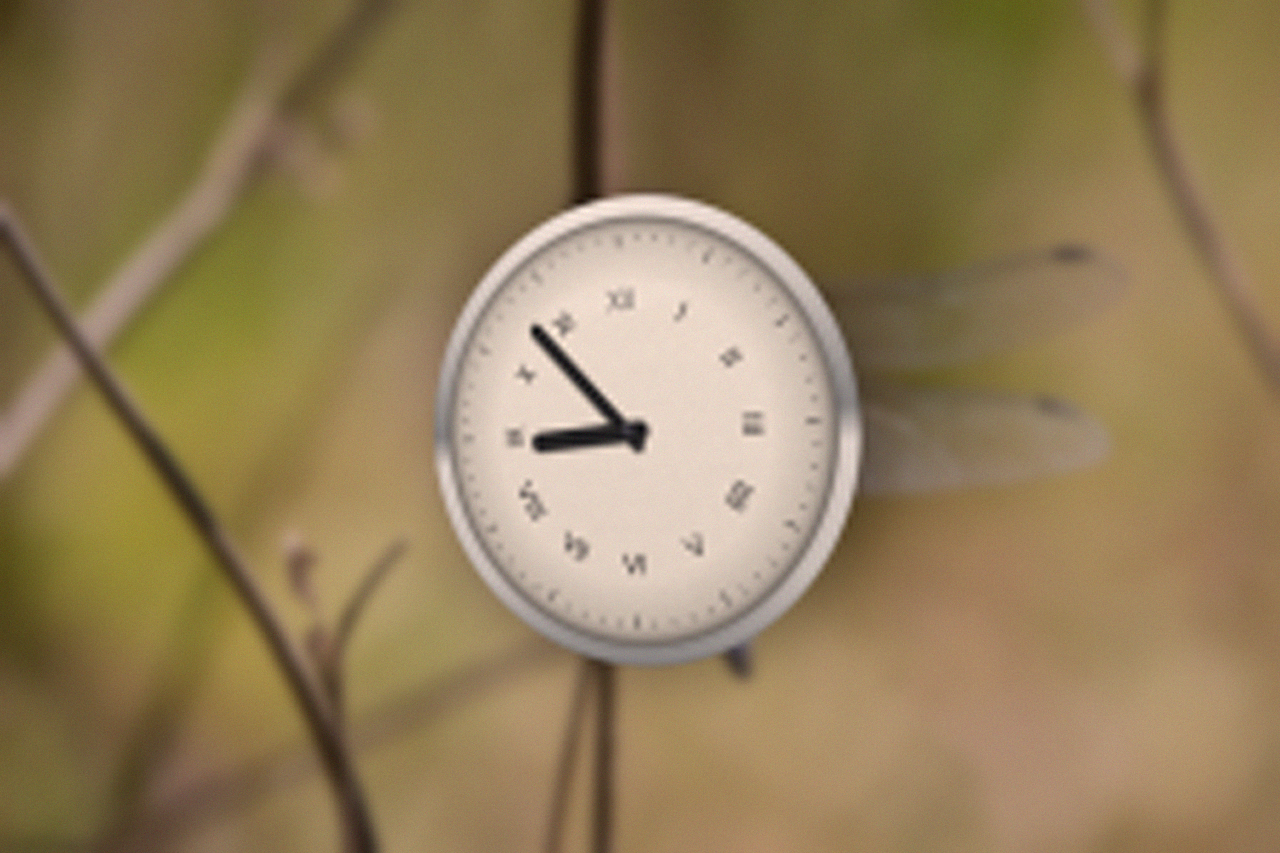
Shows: **8:53**
